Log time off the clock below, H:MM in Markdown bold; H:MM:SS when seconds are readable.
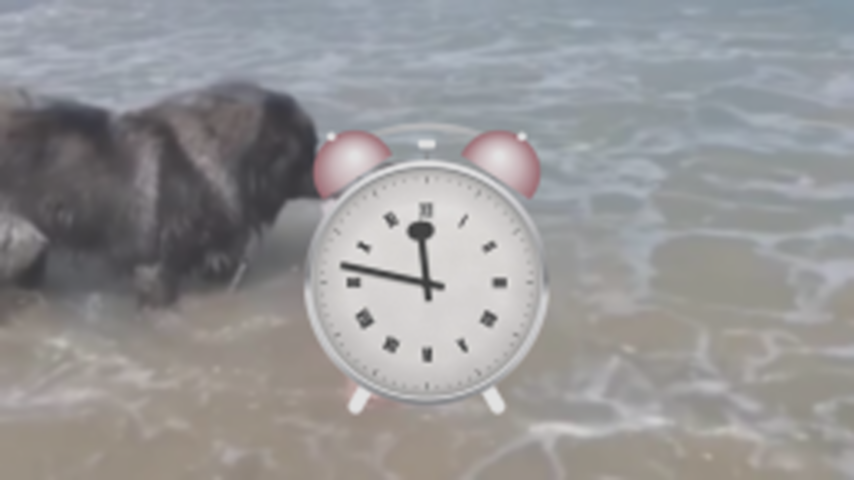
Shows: **11:47**
